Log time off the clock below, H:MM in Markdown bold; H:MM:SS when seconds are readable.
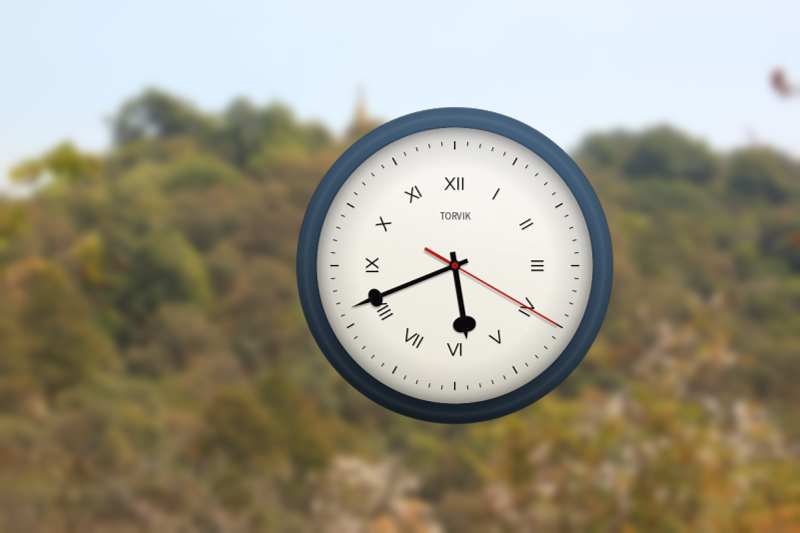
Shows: **5:41:20**
